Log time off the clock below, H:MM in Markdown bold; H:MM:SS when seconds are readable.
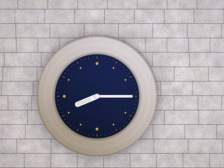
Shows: **8:15**
